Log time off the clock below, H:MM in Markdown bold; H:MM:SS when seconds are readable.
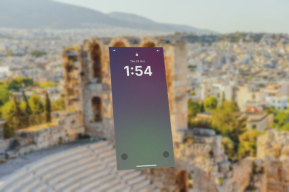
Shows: **1:54**
